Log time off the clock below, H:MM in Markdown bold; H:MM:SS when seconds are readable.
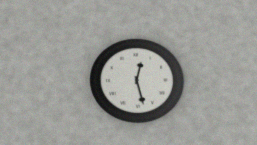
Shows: **12:28**
